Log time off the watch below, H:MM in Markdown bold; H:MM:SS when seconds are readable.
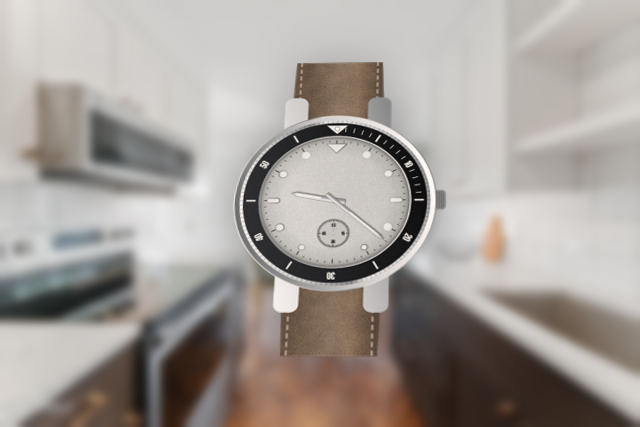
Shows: **9:22**
